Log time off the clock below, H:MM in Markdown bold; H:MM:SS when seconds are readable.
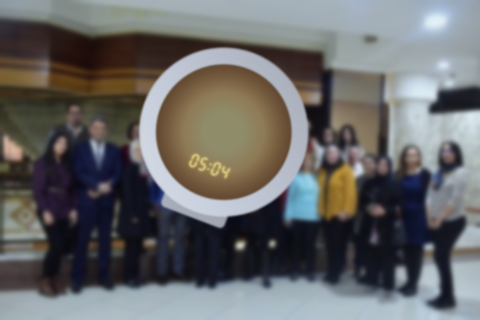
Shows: **5:04**
